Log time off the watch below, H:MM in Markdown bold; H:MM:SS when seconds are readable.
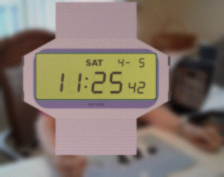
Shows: **11:25:42**
